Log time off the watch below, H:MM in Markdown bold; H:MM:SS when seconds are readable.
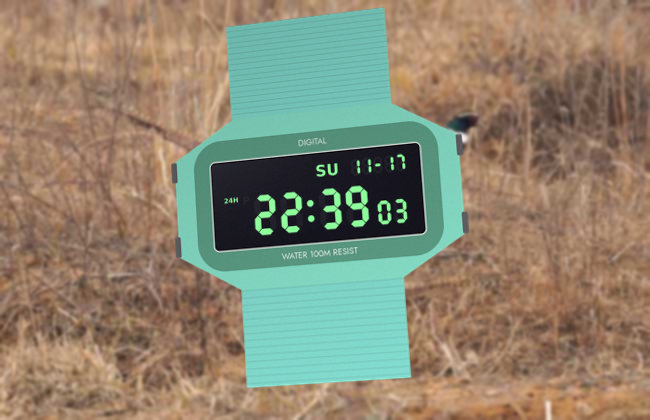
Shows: **22:39:03**
